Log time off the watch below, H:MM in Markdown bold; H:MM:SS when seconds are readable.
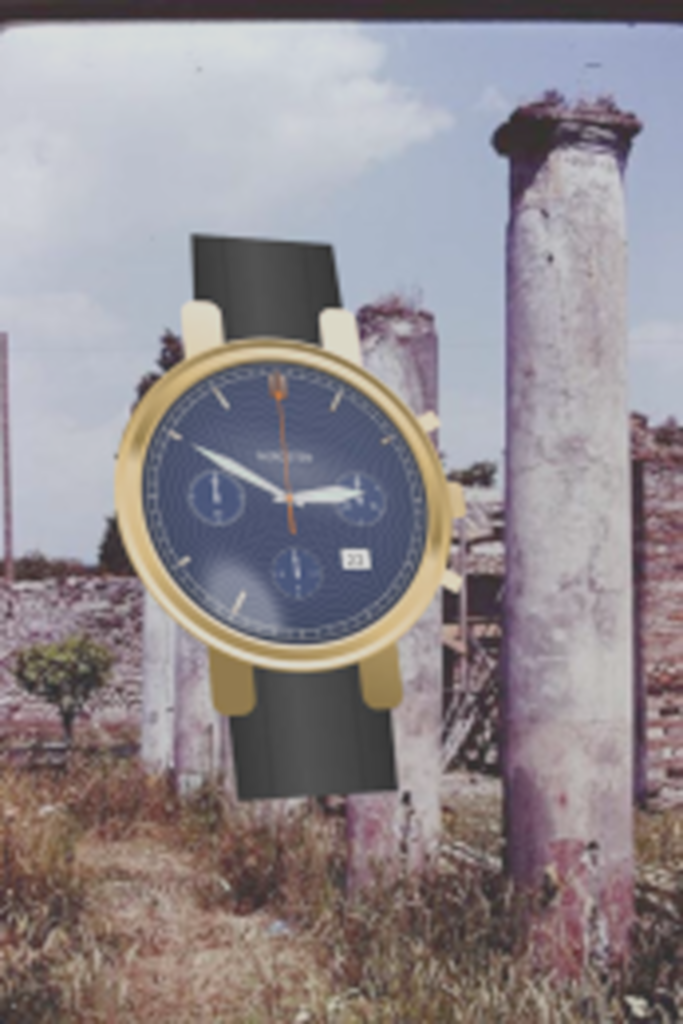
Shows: **2:50**
